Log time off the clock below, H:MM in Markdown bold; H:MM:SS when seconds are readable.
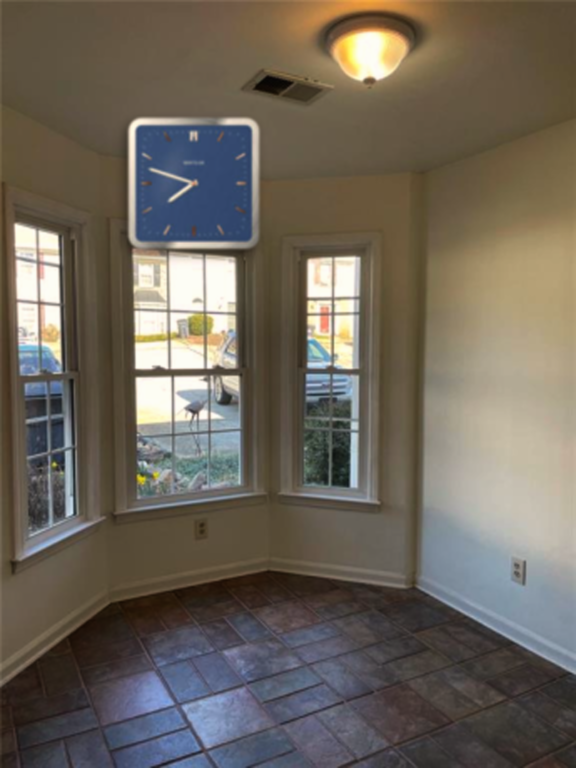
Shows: **7:48**
